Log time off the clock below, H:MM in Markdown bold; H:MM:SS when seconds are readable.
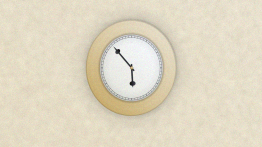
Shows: **5:53**
